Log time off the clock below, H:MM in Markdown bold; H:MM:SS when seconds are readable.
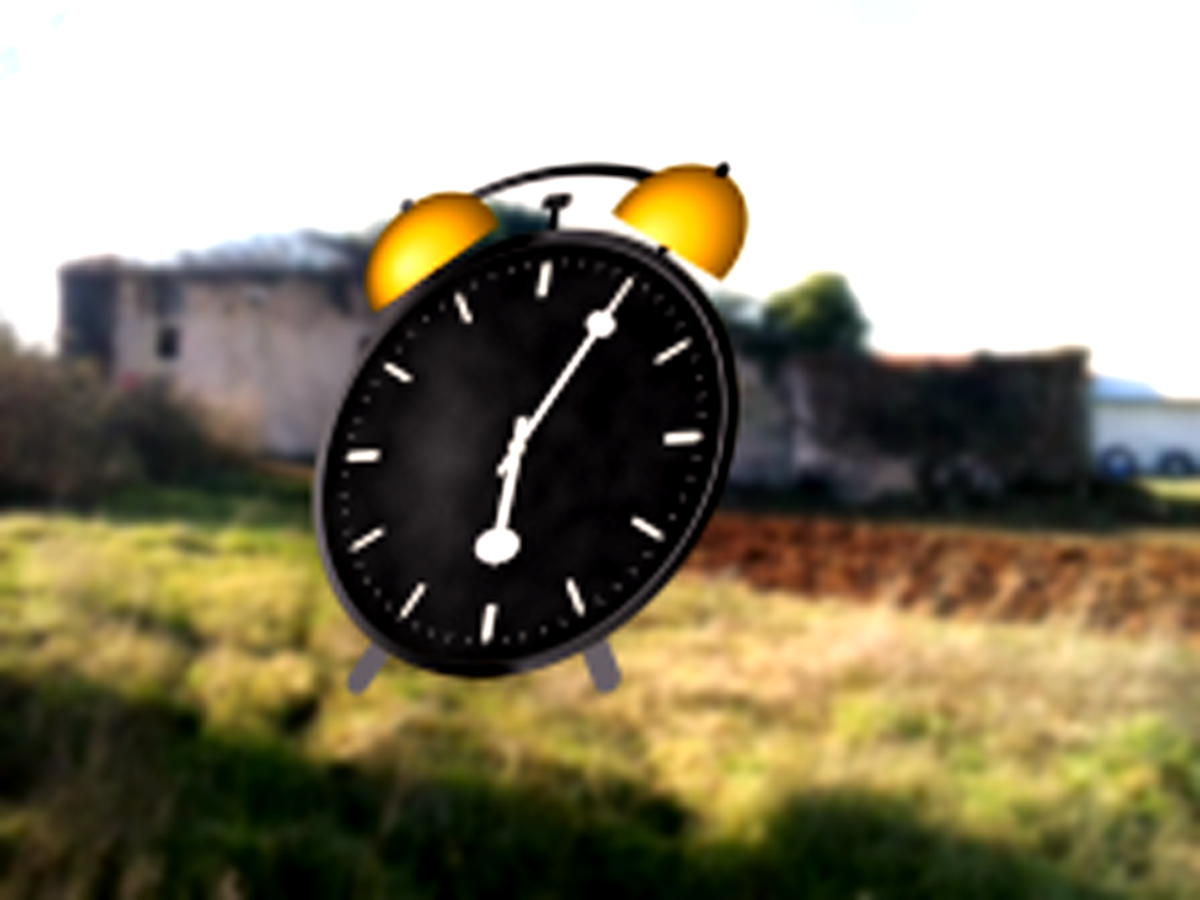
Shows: **6:05**
